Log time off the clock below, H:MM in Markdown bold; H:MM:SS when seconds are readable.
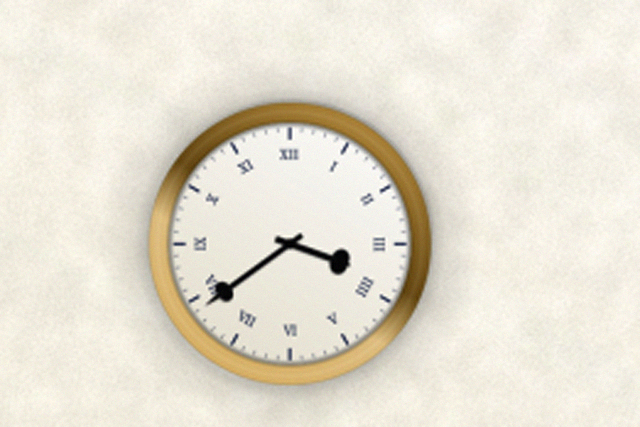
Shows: **3:39**
